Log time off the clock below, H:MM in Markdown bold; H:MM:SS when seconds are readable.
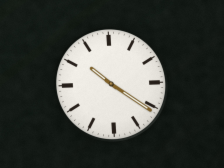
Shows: **10:21**
